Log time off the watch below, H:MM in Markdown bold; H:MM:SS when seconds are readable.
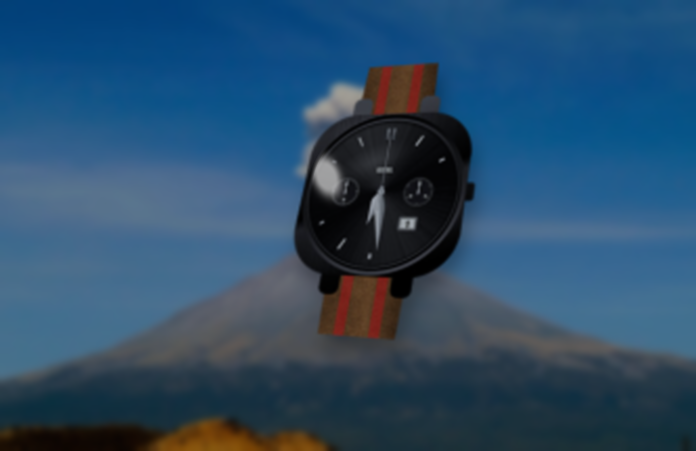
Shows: **6:29**
